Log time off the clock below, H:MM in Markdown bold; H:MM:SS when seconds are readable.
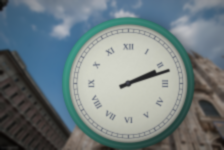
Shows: **2:12**
